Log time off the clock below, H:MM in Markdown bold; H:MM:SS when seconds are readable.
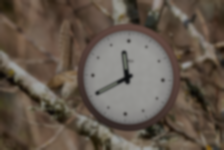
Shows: **11:40**
